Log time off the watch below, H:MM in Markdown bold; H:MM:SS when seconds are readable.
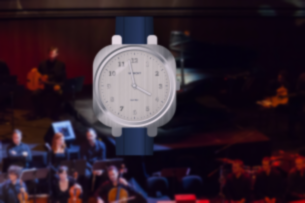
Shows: **3:58**
